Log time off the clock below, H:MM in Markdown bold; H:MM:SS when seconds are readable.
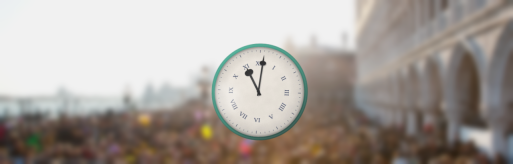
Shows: **11:01**
